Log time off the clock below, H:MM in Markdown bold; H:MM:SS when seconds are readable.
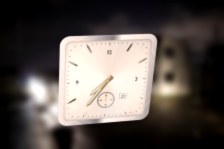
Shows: **7:36**
